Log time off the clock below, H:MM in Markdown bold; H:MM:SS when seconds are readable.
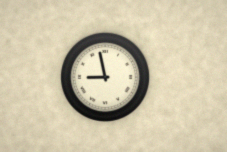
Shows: **8:58**
